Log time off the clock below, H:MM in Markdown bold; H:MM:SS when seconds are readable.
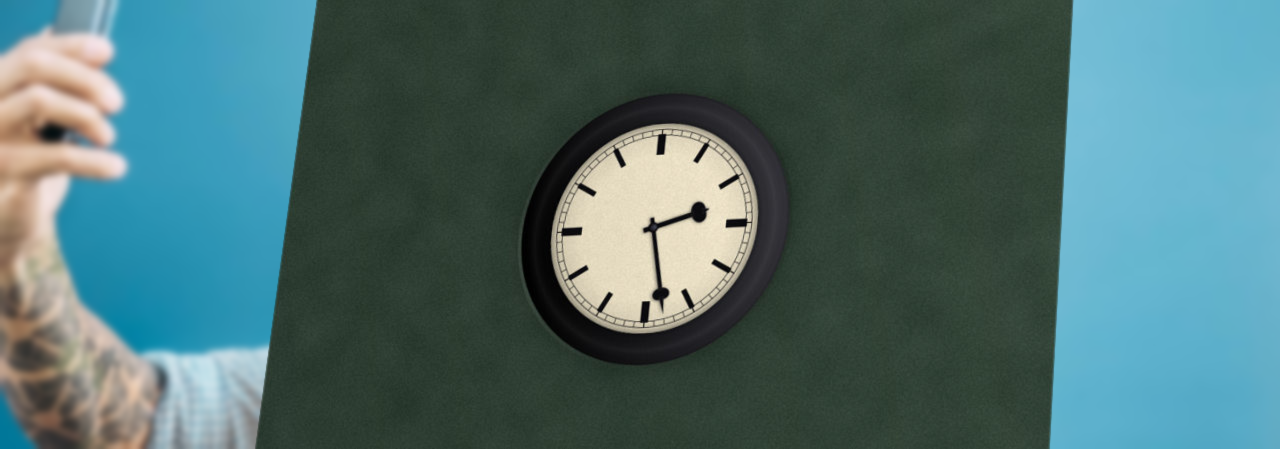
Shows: **2:28**
